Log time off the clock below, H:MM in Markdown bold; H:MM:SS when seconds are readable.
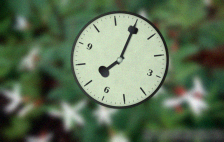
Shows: **7:00**
